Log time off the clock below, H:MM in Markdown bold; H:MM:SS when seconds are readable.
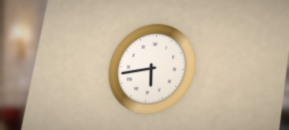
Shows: **5:43**
